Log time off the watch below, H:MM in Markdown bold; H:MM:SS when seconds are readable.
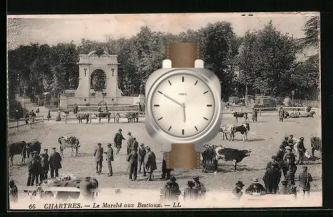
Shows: **5:50**
